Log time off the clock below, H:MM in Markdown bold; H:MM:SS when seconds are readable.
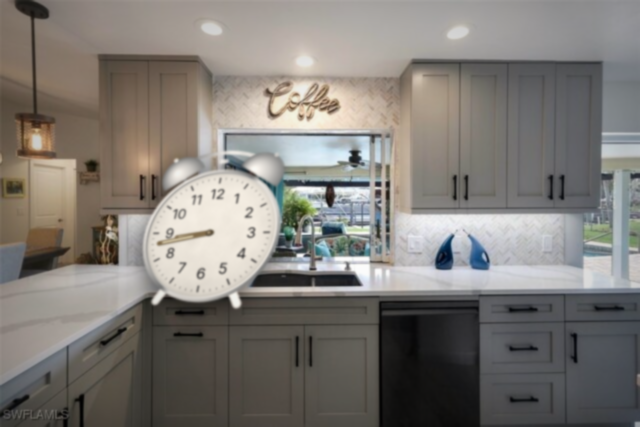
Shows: **8:43**
